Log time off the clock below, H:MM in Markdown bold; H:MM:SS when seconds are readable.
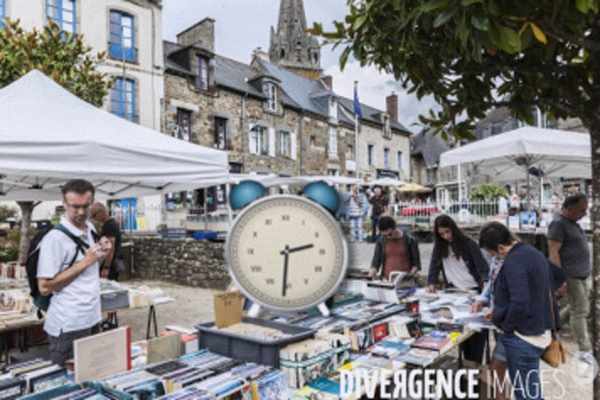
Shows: **2:31**
